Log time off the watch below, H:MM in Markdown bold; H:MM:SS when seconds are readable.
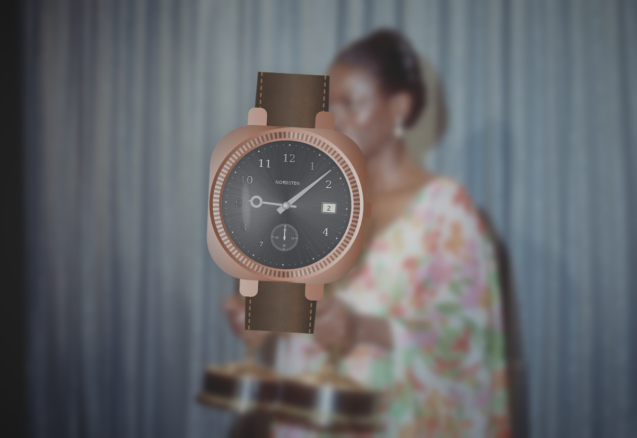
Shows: **9:08**
